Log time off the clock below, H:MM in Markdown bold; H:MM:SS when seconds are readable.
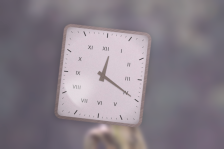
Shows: **12:20**
